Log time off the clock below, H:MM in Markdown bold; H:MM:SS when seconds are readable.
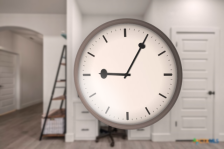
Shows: **9:05**
